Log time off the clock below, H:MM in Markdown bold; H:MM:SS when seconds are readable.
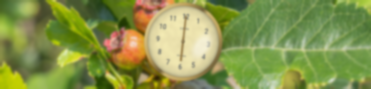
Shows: **6:00**
